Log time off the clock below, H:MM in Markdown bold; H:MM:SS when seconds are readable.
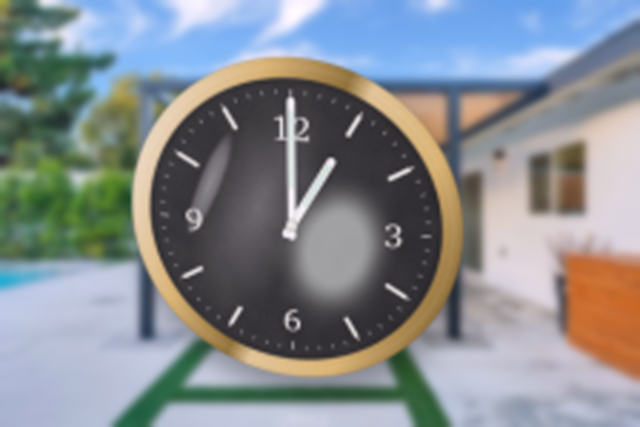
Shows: **1:00**
